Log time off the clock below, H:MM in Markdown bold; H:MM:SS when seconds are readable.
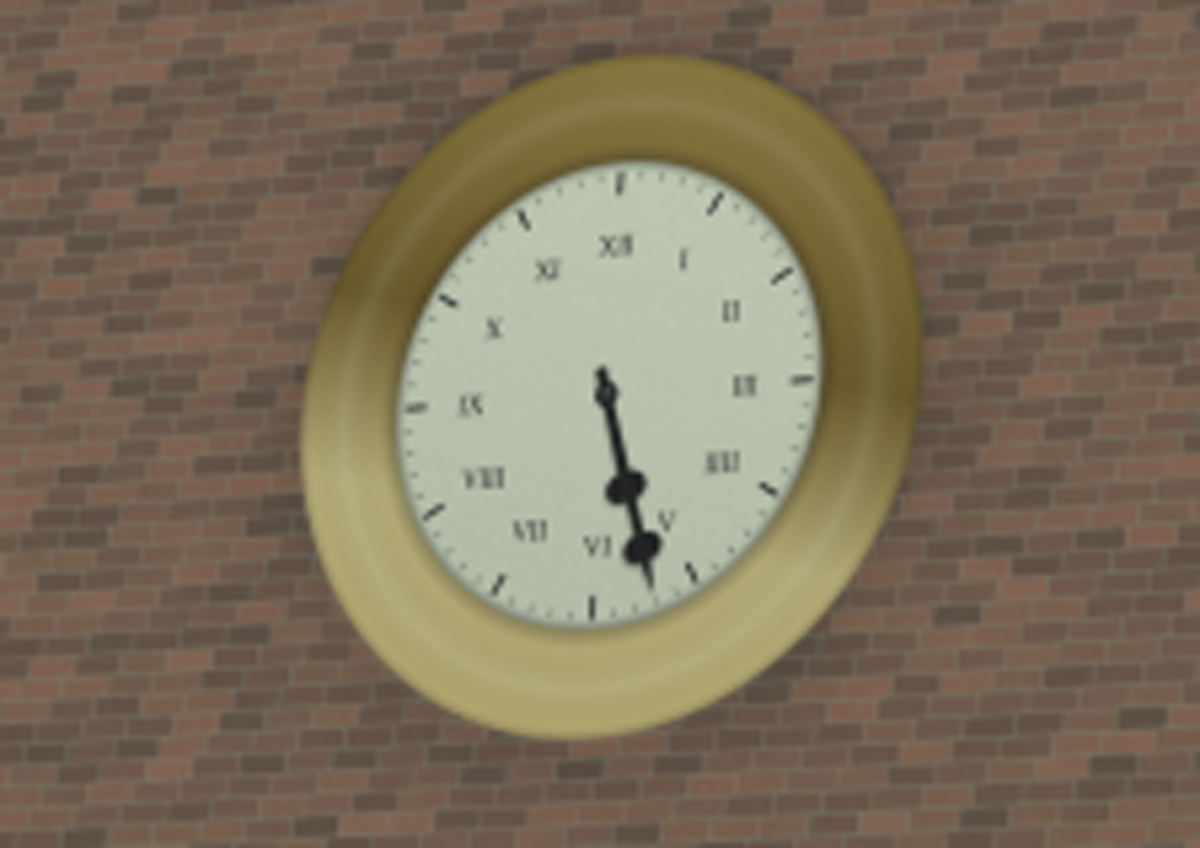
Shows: **5:27**
